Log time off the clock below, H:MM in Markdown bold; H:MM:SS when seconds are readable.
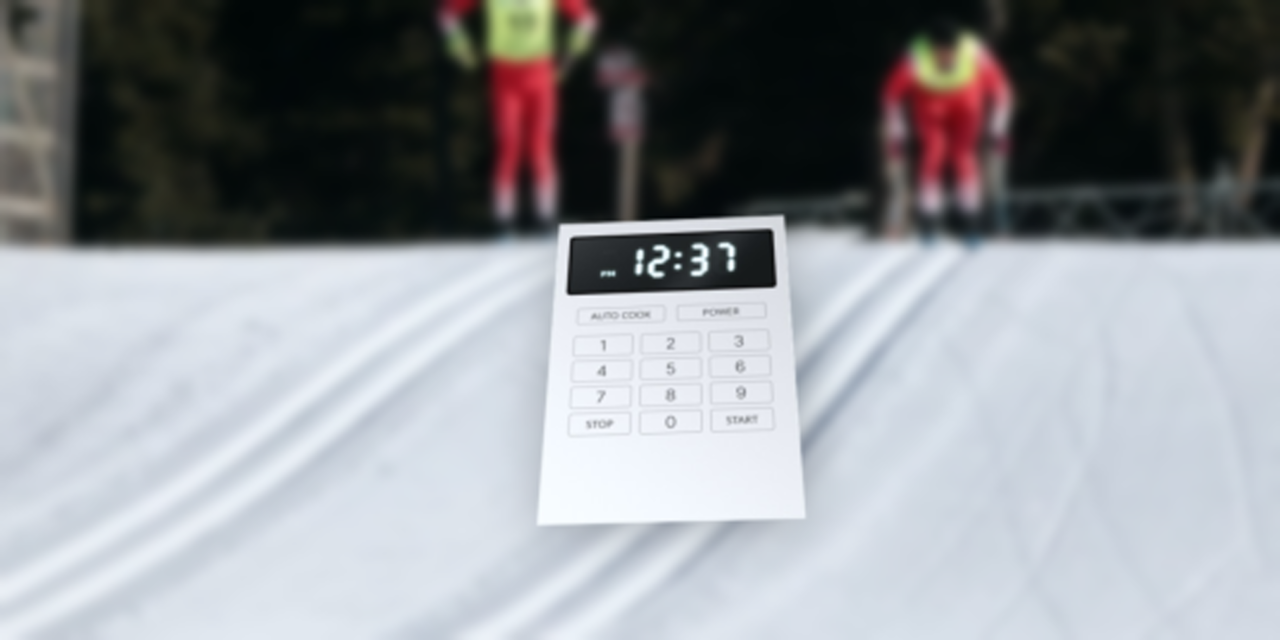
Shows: **12:37**
